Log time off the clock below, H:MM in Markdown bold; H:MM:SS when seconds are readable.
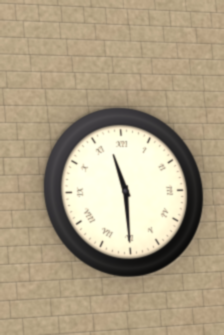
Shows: **11:30**
